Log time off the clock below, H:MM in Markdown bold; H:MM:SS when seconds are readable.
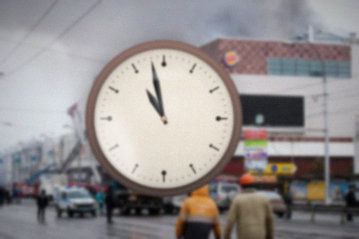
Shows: **10:58**
